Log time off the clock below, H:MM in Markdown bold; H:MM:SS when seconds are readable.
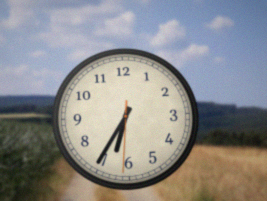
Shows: **6:35:31**
